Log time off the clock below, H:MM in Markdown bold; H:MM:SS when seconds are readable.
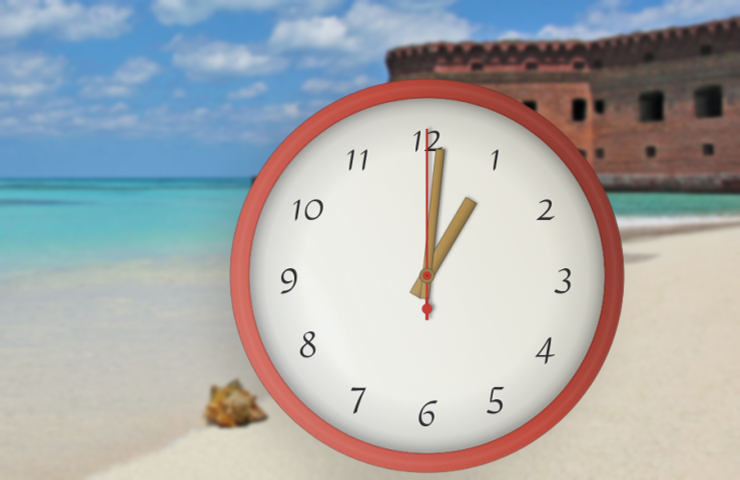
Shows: **1:01:00**
